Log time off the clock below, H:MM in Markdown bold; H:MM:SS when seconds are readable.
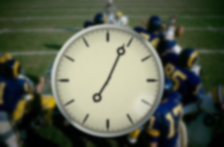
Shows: **7:04**
